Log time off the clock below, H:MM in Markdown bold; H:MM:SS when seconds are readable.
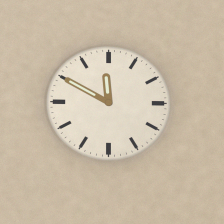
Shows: **11:50**
